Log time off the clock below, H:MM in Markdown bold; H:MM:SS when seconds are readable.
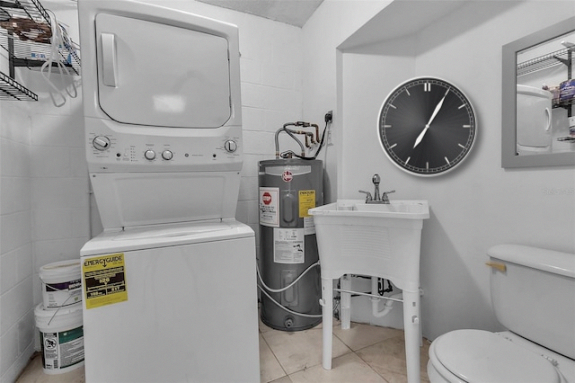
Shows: **7:05**
